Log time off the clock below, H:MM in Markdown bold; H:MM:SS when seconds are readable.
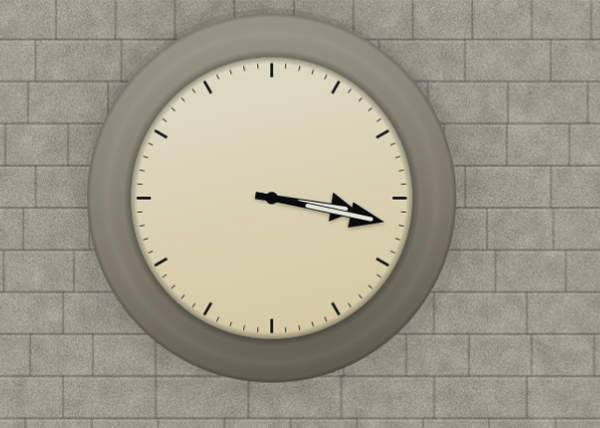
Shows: **3:17**
